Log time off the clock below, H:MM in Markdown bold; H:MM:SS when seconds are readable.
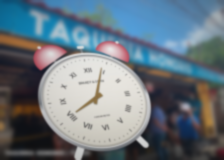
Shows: **8:04**
